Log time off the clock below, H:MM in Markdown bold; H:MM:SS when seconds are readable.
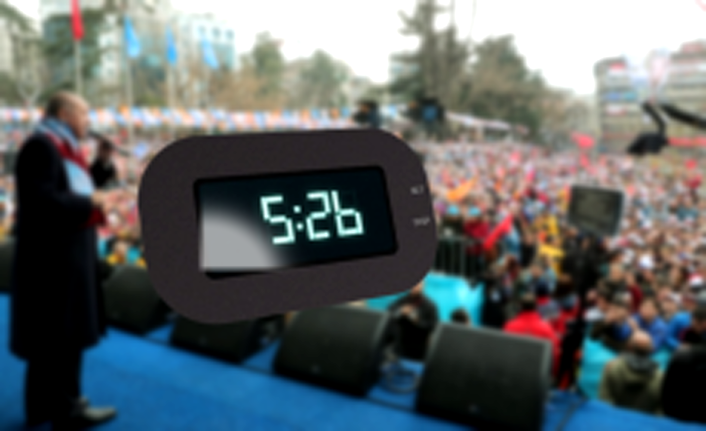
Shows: **5:26**
